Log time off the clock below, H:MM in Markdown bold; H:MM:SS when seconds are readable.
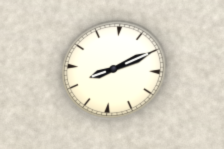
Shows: **8:10**
